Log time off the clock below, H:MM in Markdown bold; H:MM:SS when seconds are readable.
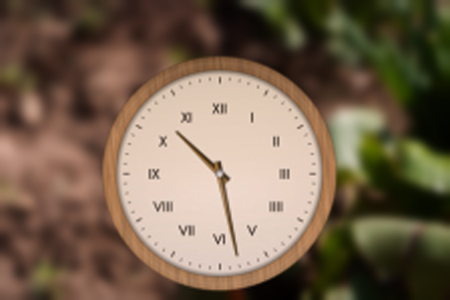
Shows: **10:28**
